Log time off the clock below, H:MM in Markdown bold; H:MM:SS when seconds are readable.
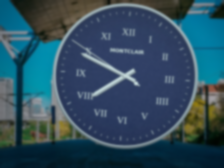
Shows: **7:48:50**
